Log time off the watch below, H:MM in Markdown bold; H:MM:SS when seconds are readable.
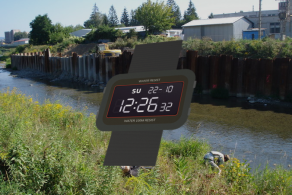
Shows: **12:26:32**
